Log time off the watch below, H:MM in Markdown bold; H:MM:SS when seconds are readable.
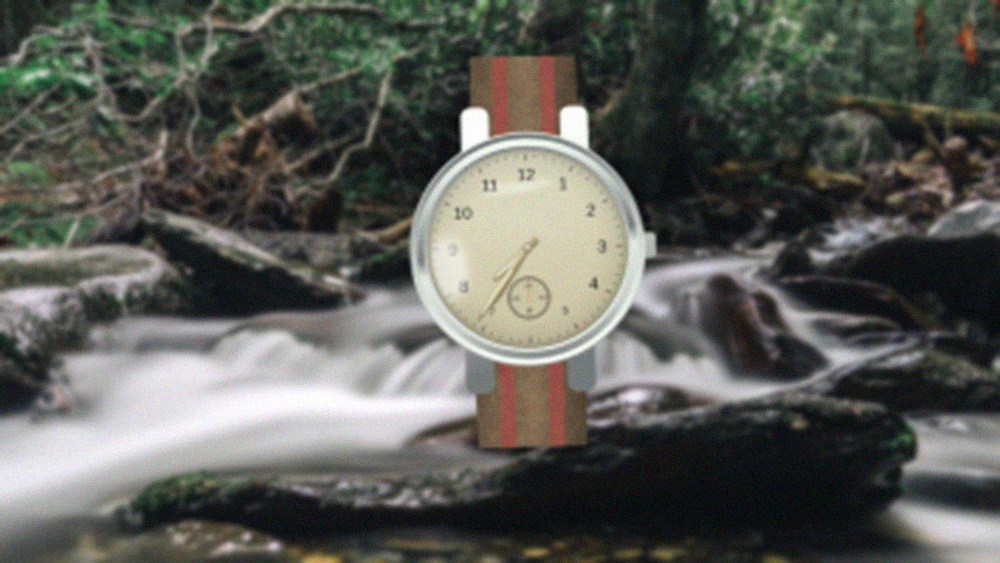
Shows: **7:36**
